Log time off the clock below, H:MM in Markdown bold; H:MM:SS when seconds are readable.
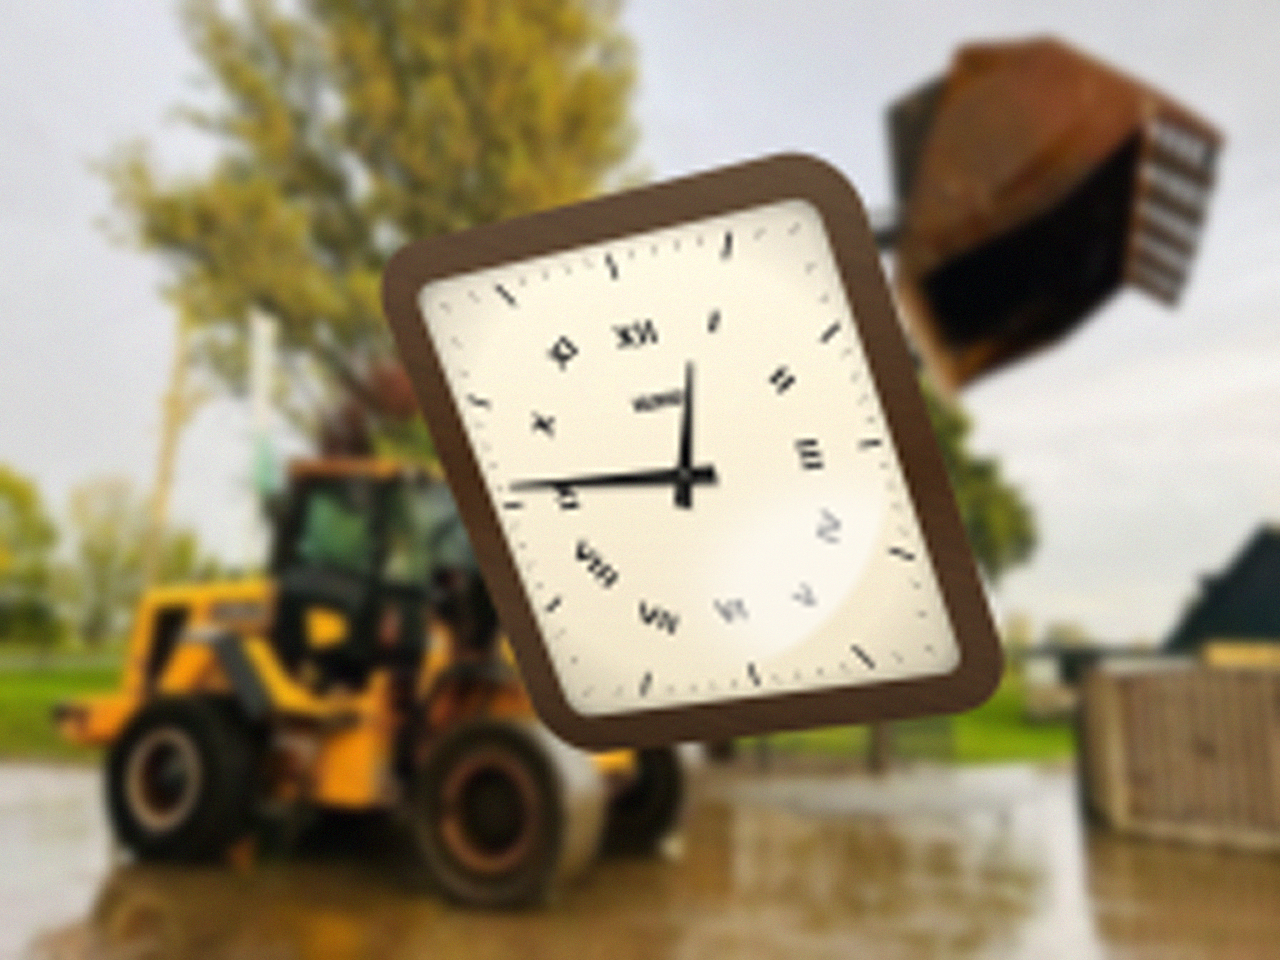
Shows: **12:46**
